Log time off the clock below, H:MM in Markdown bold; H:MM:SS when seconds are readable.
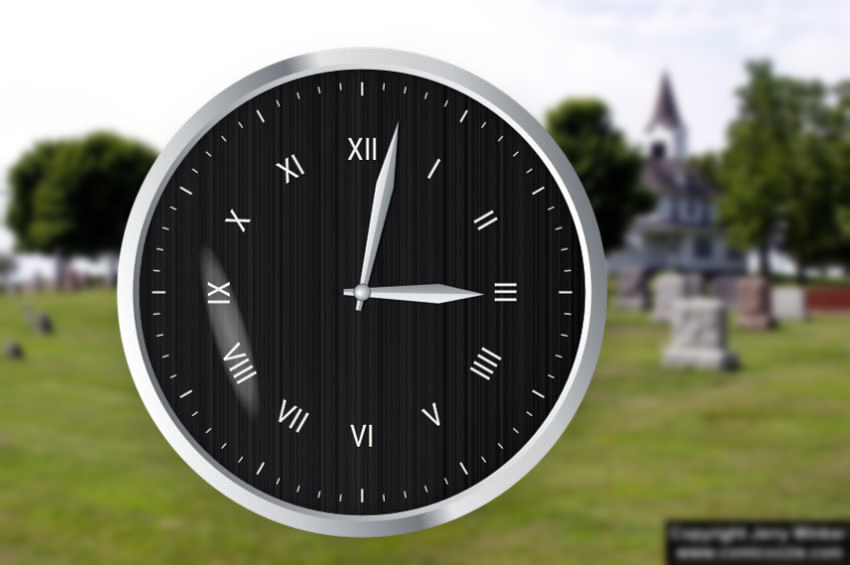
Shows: **3:02**
